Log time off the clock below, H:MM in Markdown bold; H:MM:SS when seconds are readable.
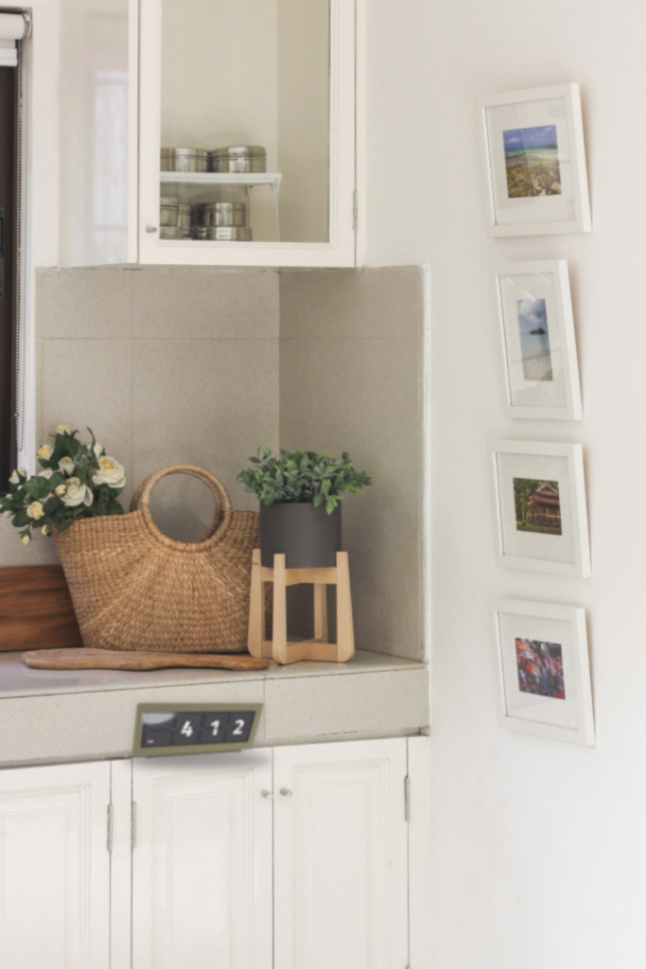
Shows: **4:12**
